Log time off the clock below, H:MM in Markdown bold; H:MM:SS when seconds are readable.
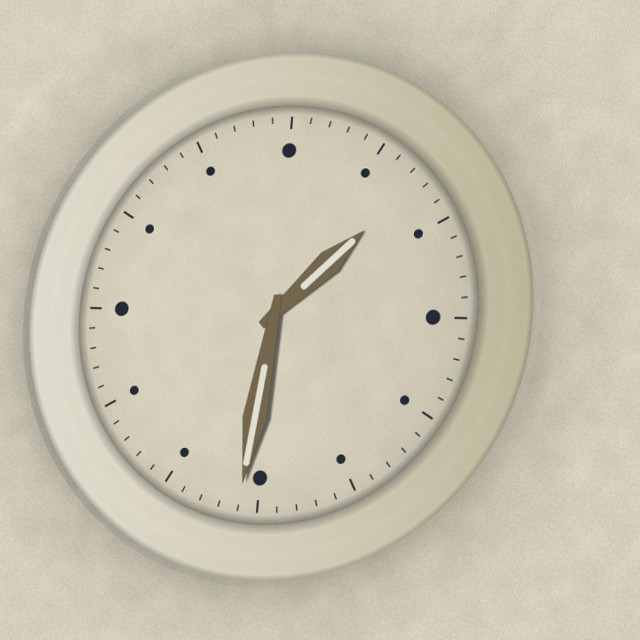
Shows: **1:31**
